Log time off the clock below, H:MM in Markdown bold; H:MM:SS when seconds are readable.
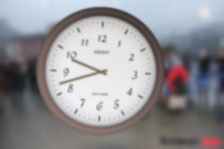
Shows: **9:42**
